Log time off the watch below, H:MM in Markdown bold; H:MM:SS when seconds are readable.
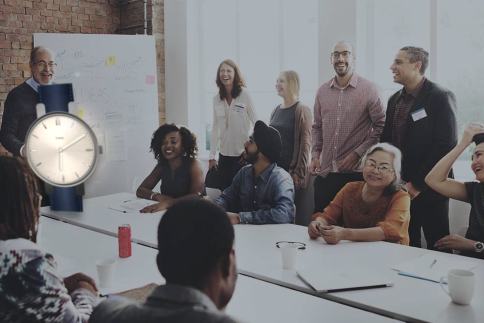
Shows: **6:10**
